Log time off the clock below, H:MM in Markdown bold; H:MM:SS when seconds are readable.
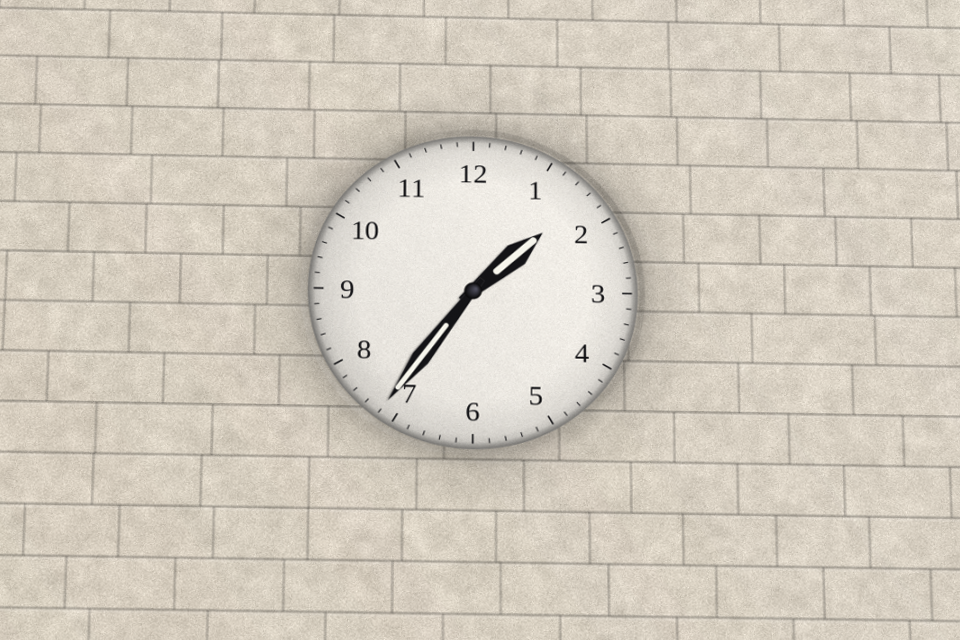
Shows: **1:36**
